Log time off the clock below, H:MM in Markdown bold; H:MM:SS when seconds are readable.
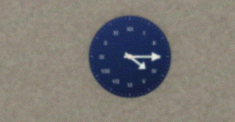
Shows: **4:15**
